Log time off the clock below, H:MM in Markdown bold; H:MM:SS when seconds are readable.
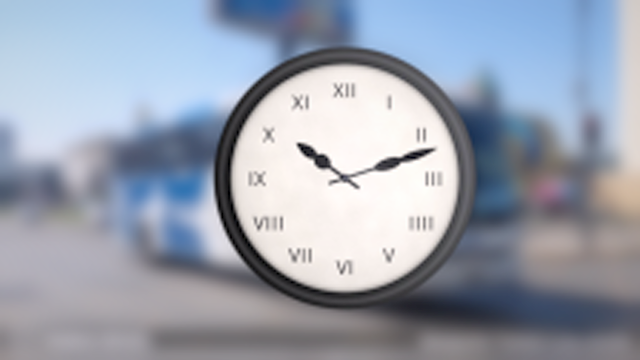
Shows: **10:12**
